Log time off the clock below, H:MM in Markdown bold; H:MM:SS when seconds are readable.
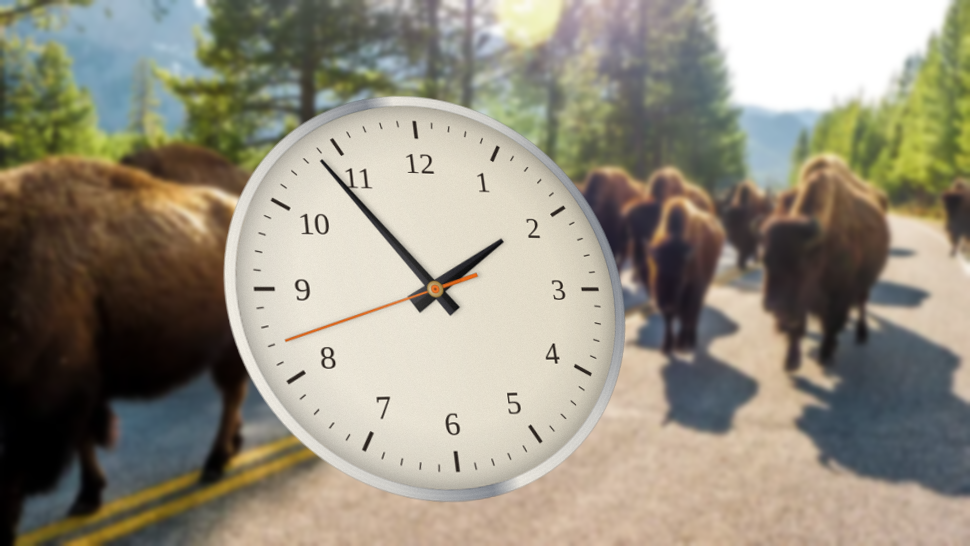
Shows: **1:53:42**
